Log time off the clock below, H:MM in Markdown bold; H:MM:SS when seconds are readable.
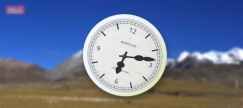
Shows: **6:13**
